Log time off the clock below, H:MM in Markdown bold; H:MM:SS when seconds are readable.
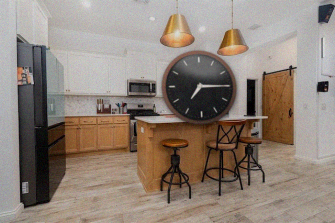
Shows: **7:15**
